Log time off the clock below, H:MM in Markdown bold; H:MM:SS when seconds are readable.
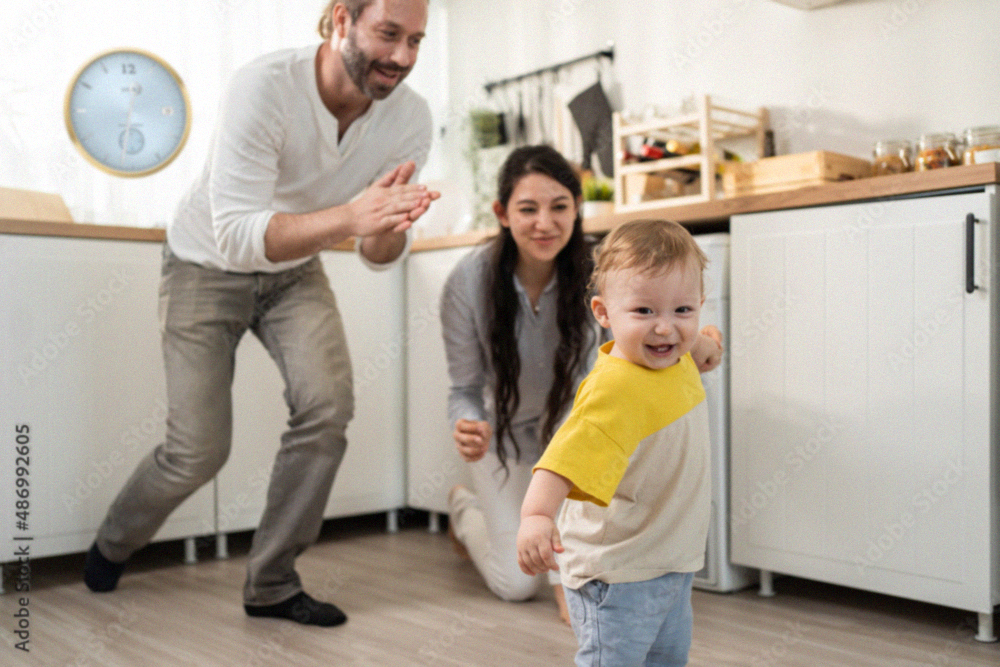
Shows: **12:32**
